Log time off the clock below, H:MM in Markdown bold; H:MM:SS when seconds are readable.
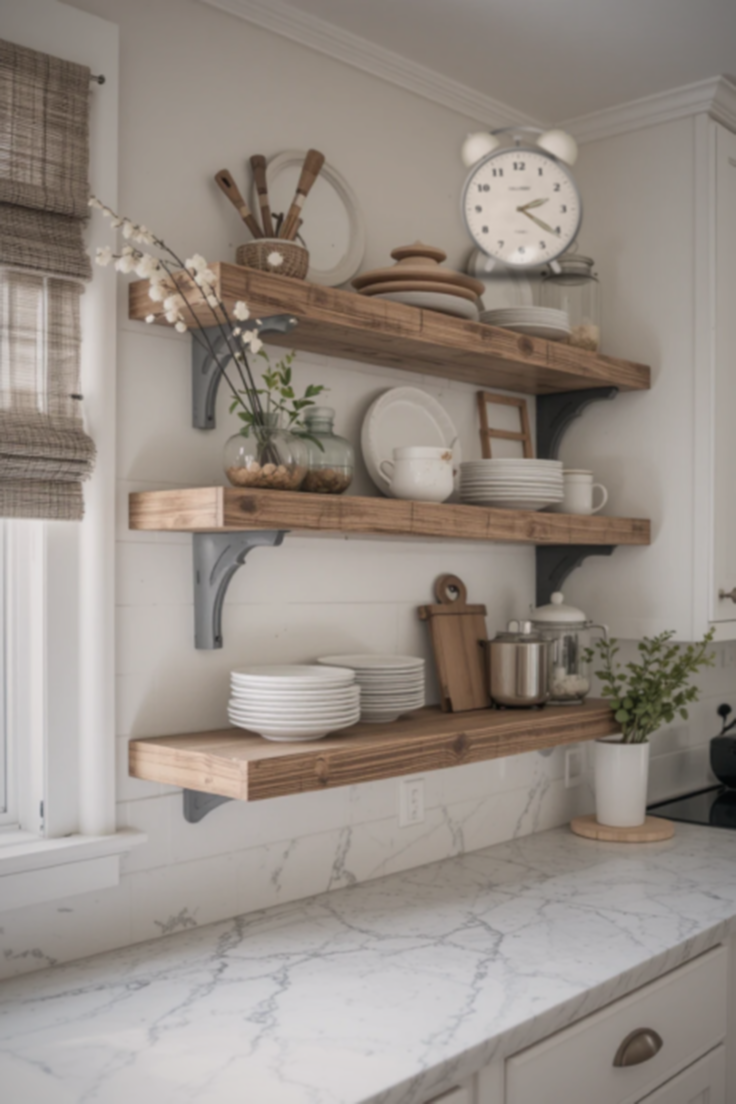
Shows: **2:21**
